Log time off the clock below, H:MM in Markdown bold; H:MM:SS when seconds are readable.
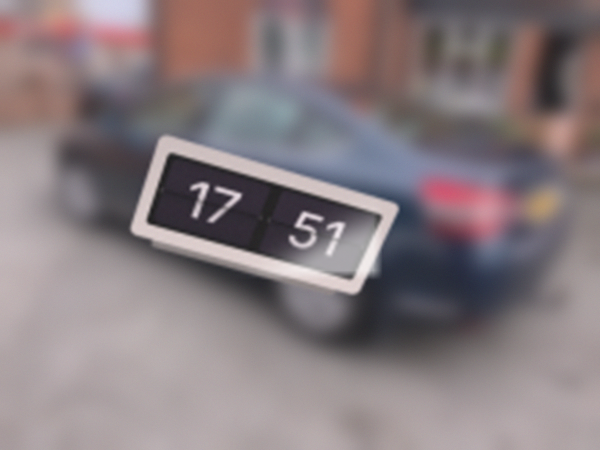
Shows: **17:51**
